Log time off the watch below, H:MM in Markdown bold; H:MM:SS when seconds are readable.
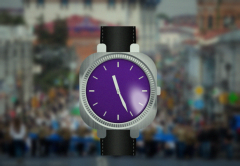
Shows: **11:26**
